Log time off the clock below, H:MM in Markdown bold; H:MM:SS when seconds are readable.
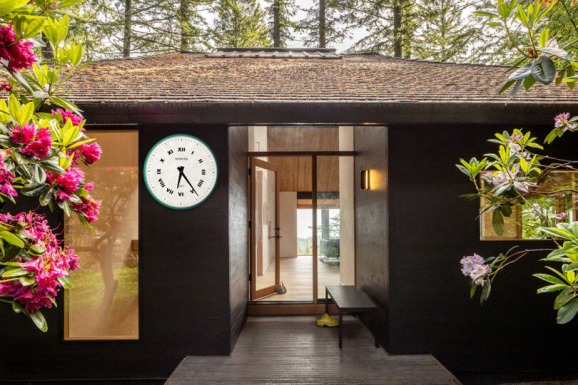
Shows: **6:24**
